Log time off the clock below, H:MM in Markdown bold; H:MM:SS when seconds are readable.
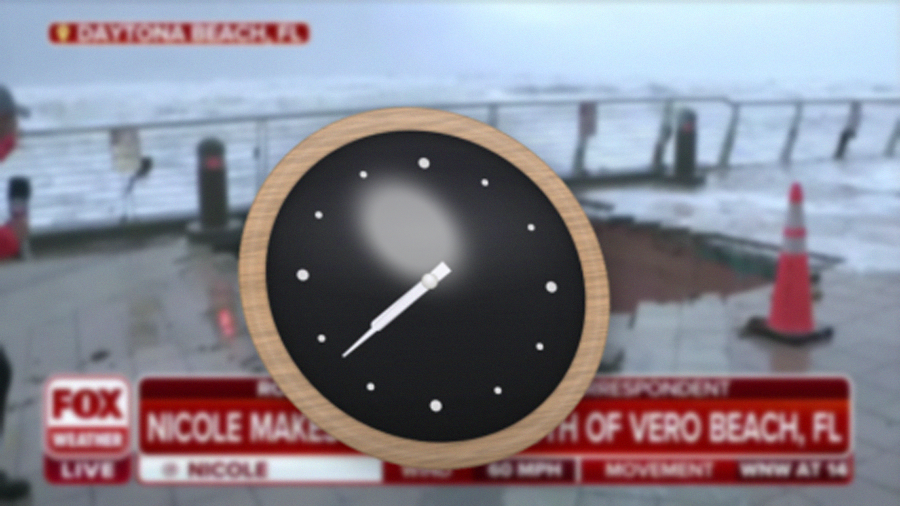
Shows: **7:38**
